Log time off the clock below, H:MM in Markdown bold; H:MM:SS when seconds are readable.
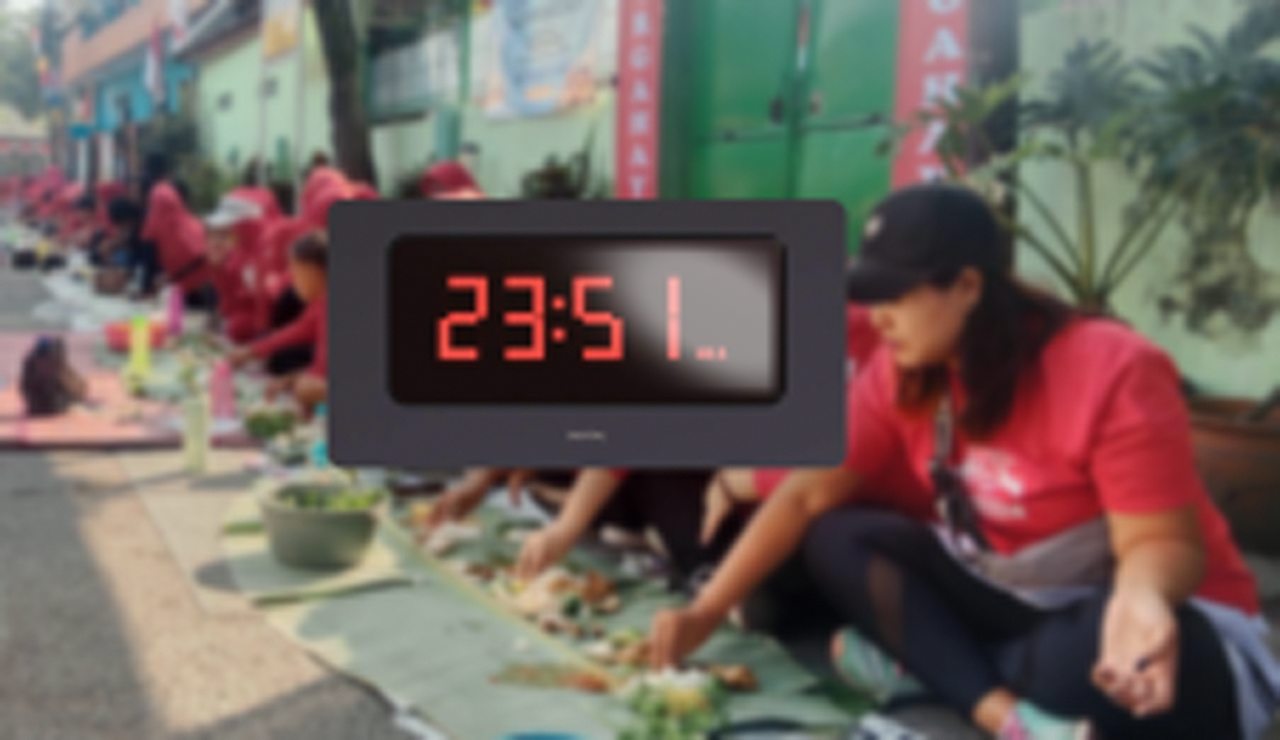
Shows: **23:51**
